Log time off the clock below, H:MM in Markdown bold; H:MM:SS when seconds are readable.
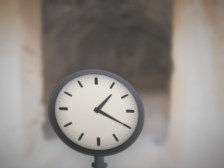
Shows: **1:20**
